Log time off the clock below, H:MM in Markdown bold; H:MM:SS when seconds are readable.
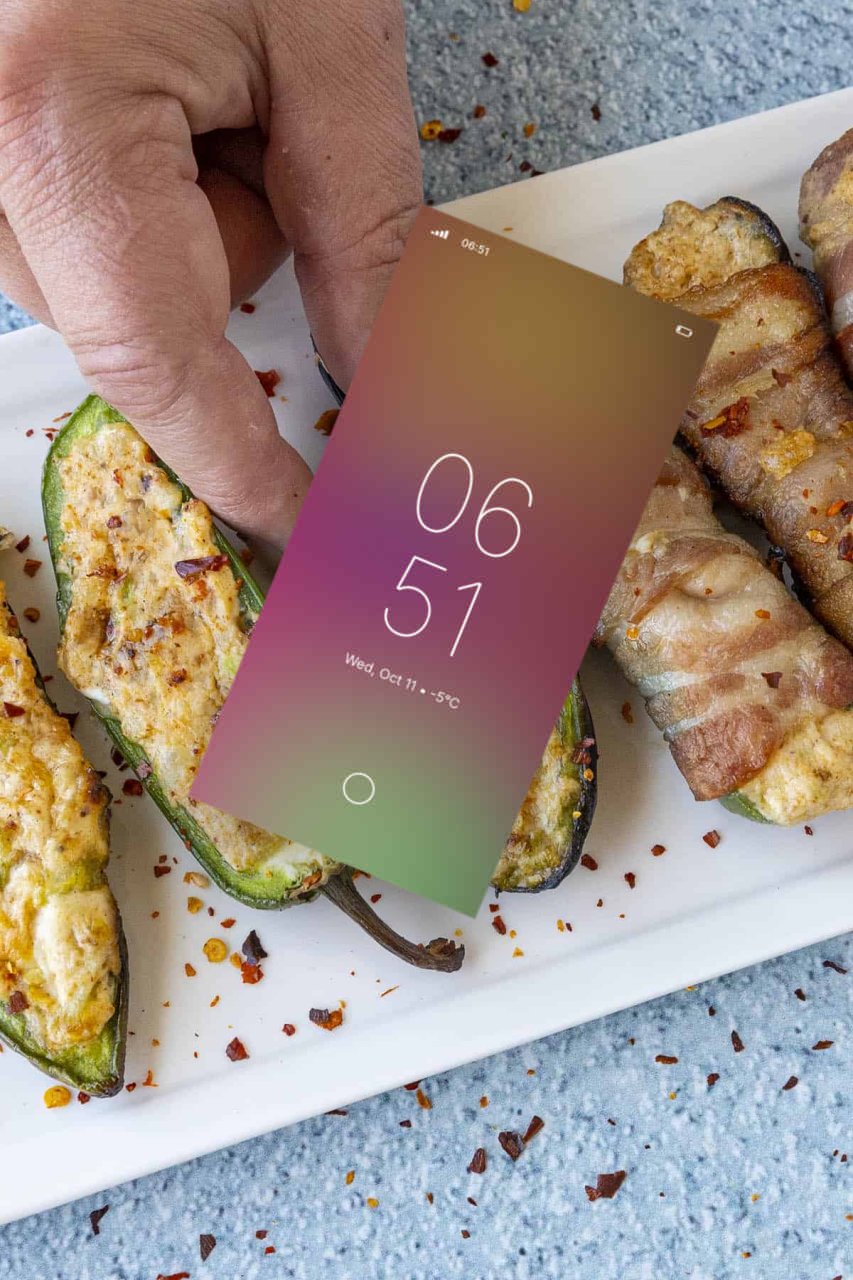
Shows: **6:51**
